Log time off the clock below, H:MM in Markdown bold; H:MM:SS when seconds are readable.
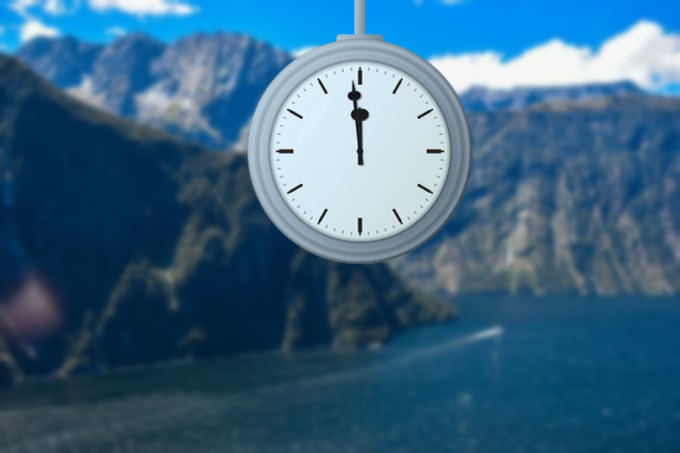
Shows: **11:59**
